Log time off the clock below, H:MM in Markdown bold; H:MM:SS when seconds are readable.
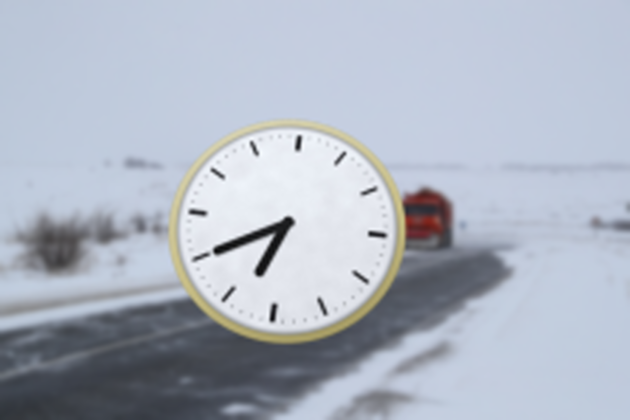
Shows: **6:40**
